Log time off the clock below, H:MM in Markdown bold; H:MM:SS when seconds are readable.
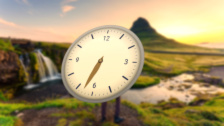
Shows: **6:33**
